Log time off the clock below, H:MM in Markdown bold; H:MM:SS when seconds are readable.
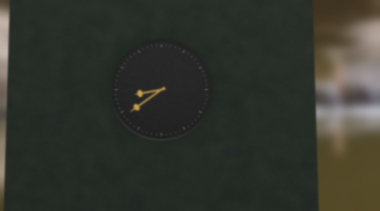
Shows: **8:39**
